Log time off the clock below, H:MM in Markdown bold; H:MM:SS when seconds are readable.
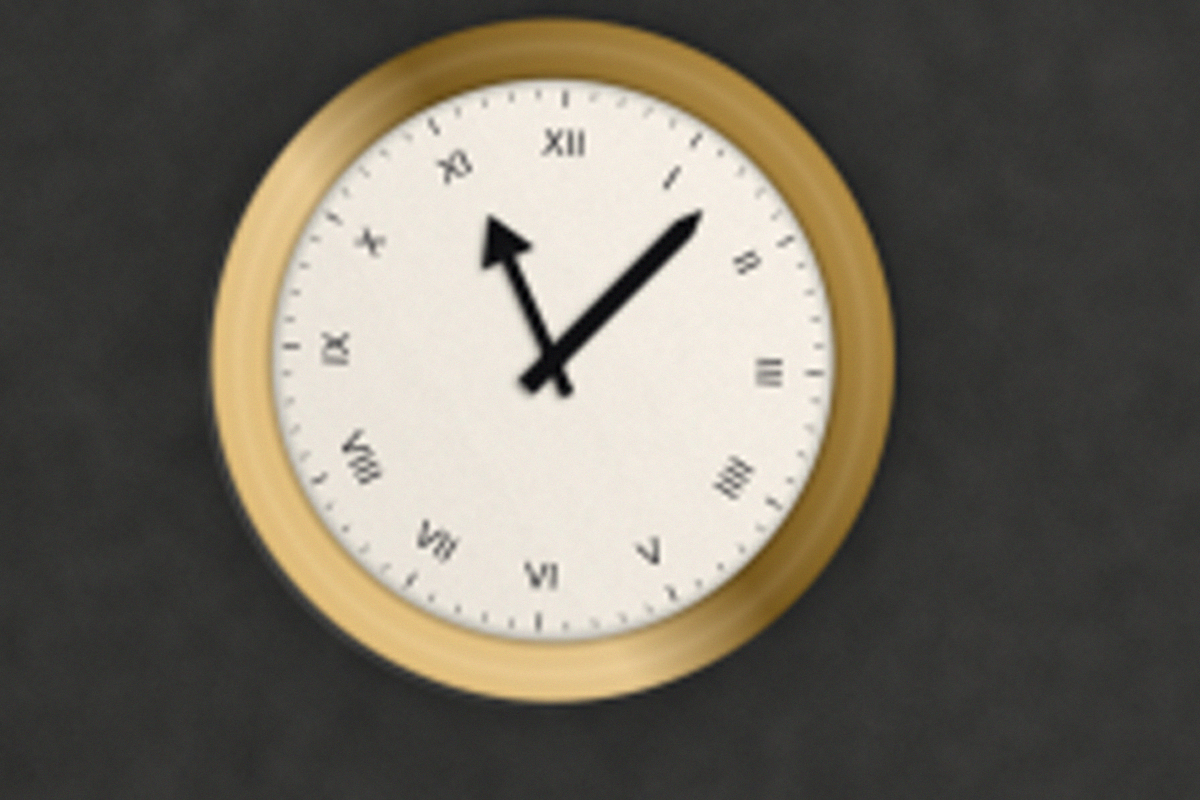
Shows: **11:07**
